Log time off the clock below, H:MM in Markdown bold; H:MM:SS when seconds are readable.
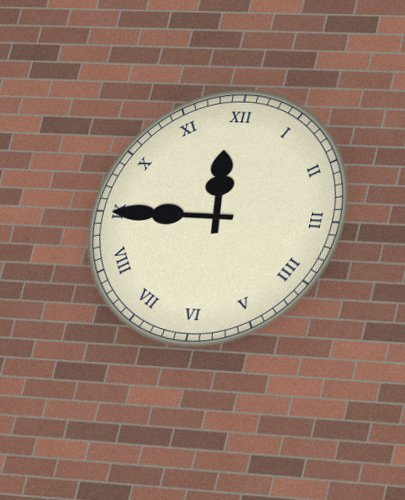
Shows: **11:45**
